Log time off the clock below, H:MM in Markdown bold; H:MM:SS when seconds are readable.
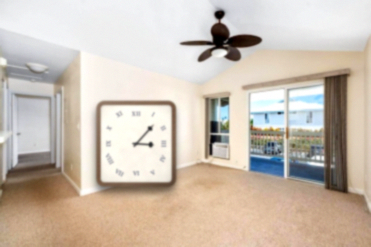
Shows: **3:07**
